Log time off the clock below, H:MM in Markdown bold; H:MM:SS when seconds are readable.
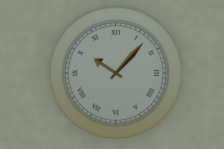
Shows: **10:07**
